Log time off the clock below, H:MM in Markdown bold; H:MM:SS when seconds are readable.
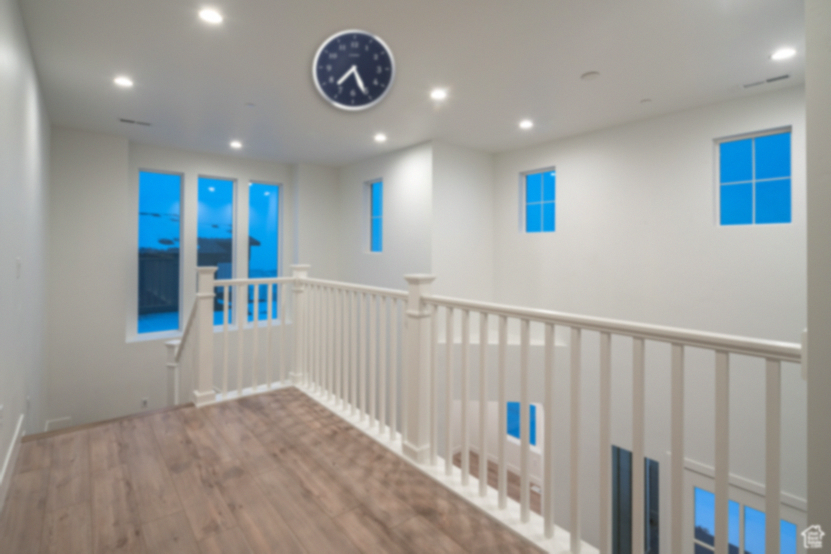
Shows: **7:26**
